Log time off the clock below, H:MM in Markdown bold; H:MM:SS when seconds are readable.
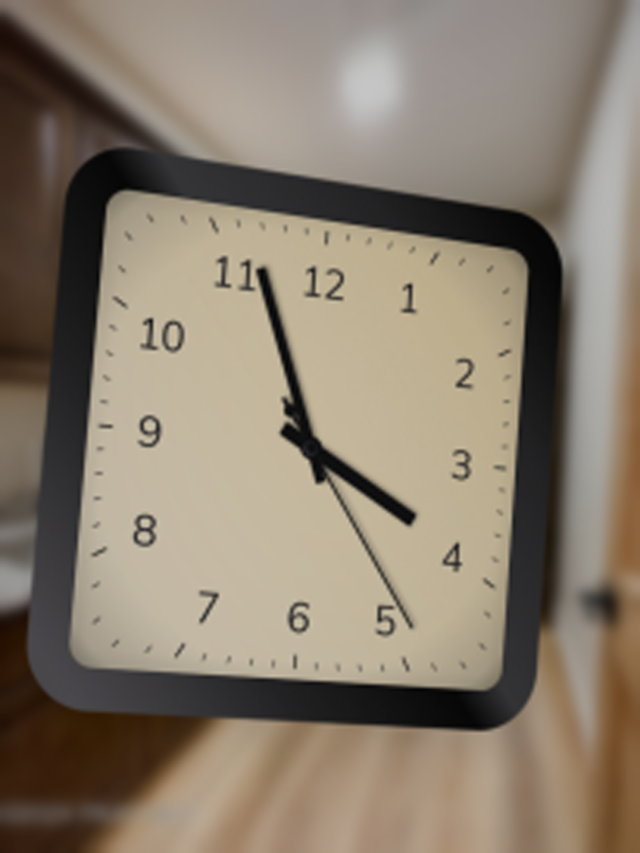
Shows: **3:56:24**
